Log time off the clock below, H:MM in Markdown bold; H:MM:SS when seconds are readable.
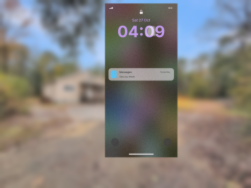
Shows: **4:09**
